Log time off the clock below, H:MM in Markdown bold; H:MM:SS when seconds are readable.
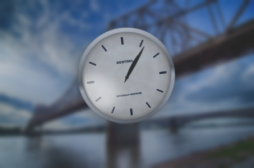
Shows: **1:06**
